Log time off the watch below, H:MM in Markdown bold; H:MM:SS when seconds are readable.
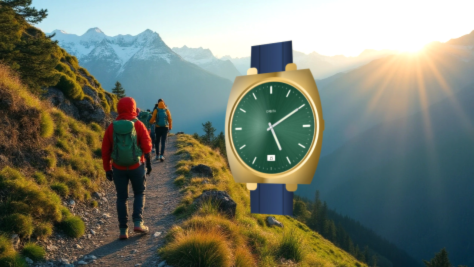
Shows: **5:10**
